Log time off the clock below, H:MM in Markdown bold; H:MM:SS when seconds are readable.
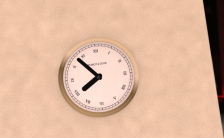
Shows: **7:53**
